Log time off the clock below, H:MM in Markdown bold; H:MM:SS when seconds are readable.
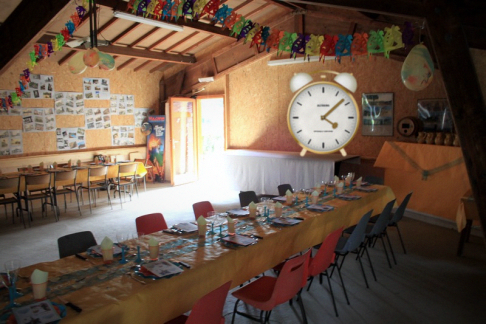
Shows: **4:08**
